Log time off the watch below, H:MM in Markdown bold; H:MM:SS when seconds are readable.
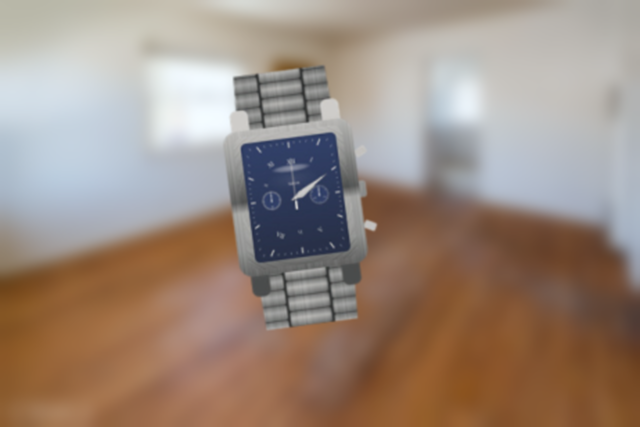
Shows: **2:10**
